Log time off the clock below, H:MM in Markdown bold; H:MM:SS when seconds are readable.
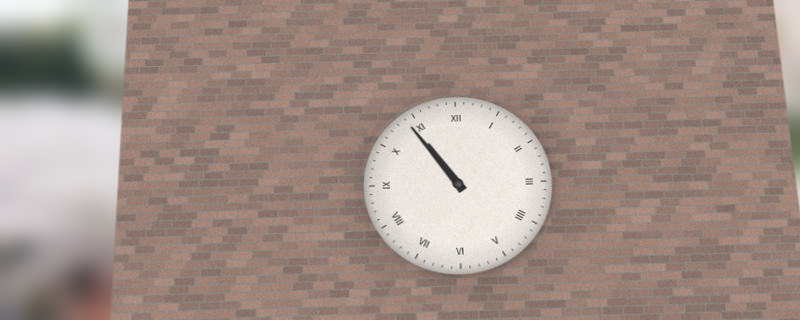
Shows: **10:54**
